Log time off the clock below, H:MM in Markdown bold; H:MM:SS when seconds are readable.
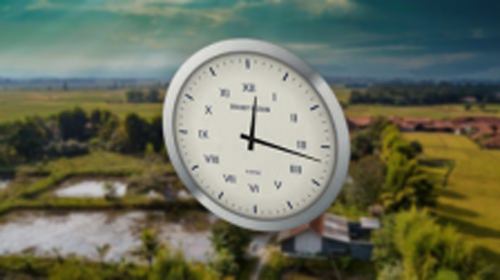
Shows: **12:17**
